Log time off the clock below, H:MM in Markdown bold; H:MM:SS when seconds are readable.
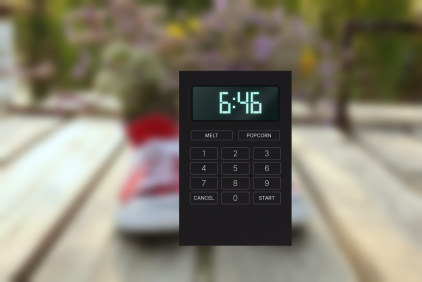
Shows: **6:46**
